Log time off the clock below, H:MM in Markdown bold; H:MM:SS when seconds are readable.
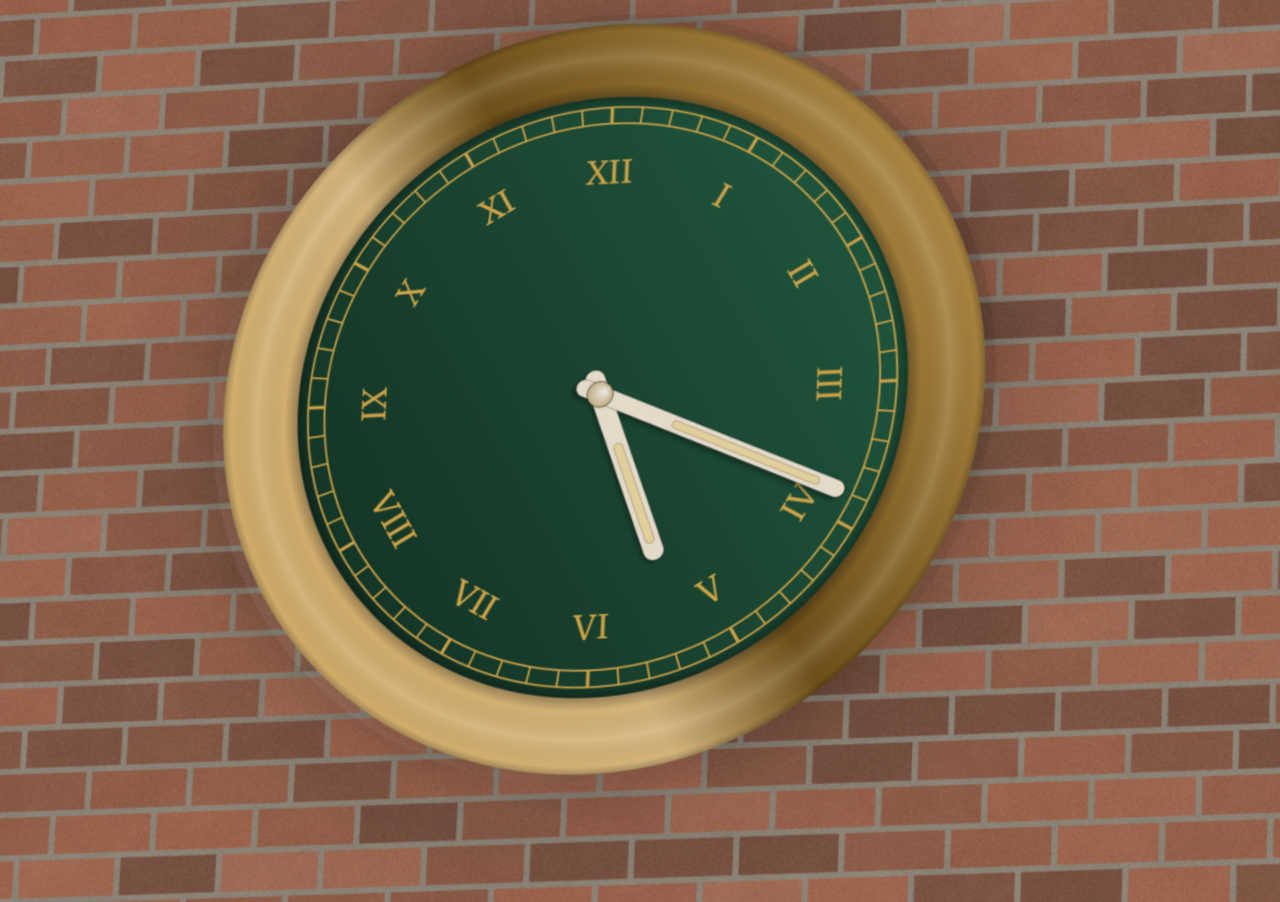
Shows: **5:19**
